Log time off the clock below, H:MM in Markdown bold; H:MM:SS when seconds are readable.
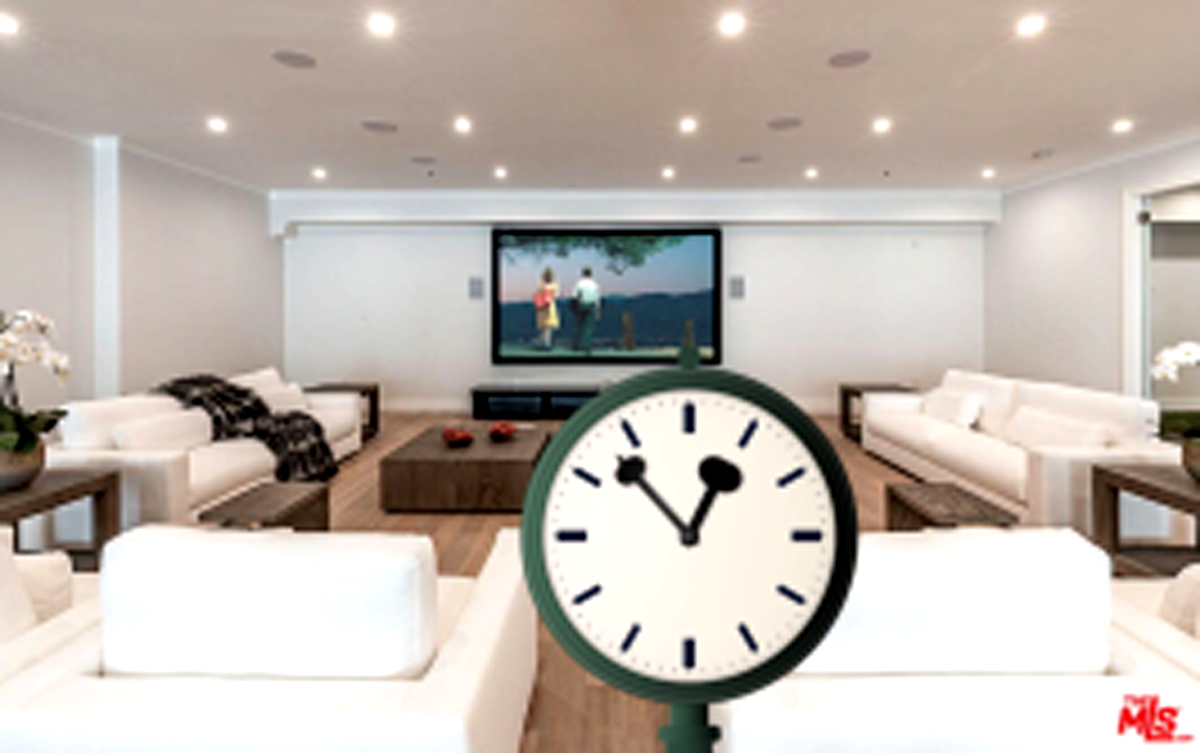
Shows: **12:53**
